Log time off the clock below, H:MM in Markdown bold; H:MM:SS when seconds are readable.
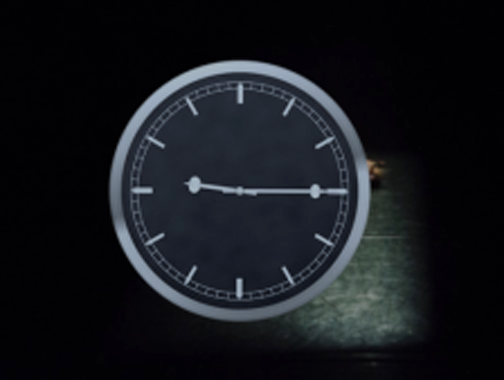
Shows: **9:15**
